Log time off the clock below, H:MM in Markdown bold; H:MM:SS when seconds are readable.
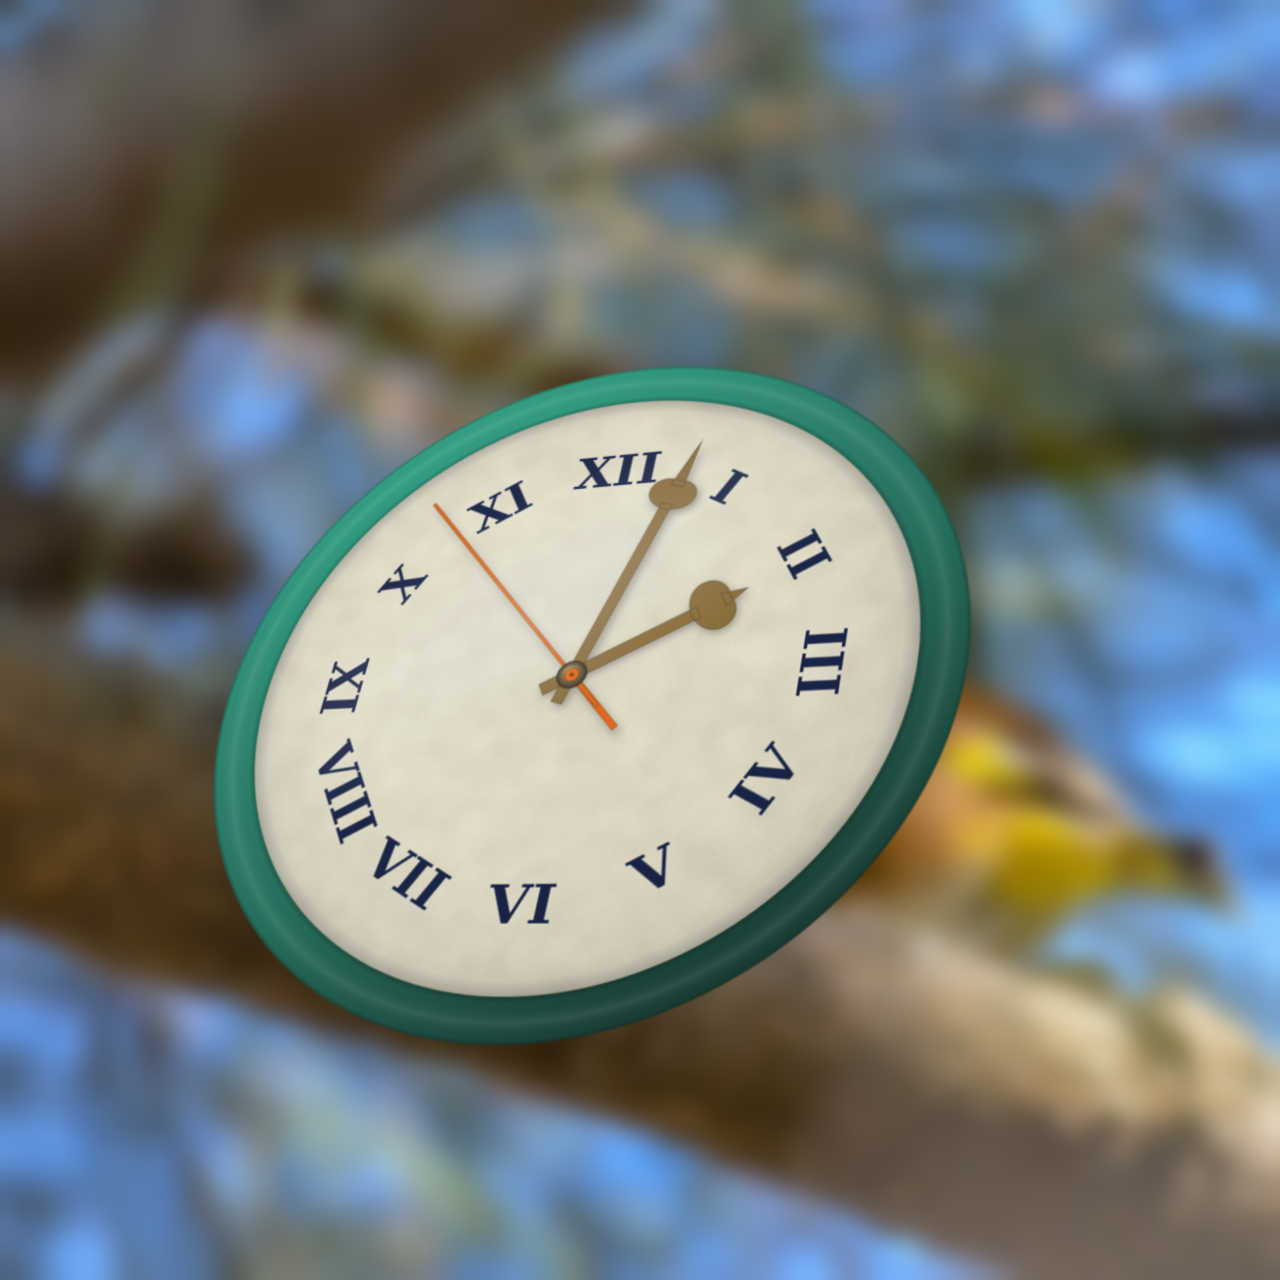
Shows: **2:02:53**
